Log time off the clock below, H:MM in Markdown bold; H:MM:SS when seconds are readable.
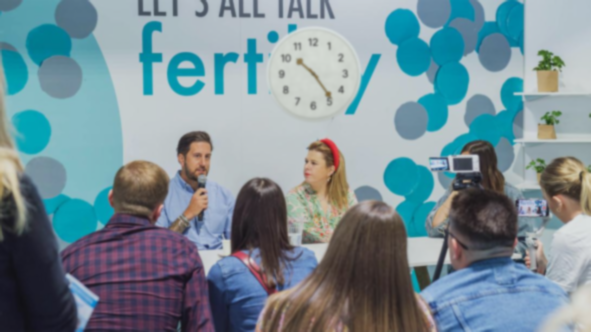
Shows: **10:24**
